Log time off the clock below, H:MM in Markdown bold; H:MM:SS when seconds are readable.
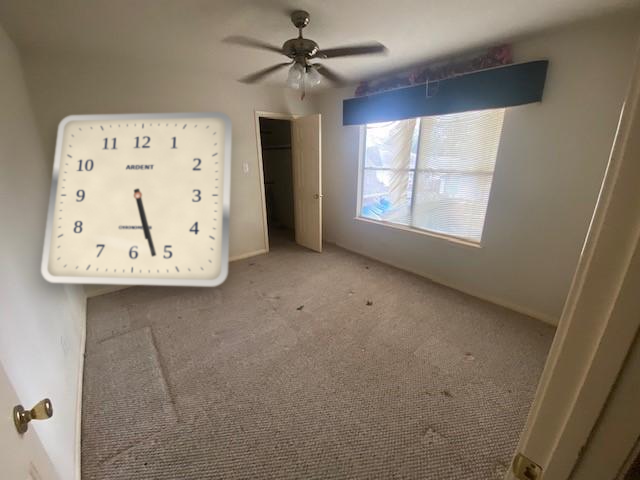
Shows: **5:27**
